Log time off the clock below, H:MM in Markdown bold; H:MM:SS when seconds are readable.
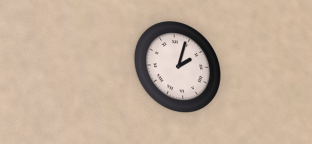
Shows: **2:04**
